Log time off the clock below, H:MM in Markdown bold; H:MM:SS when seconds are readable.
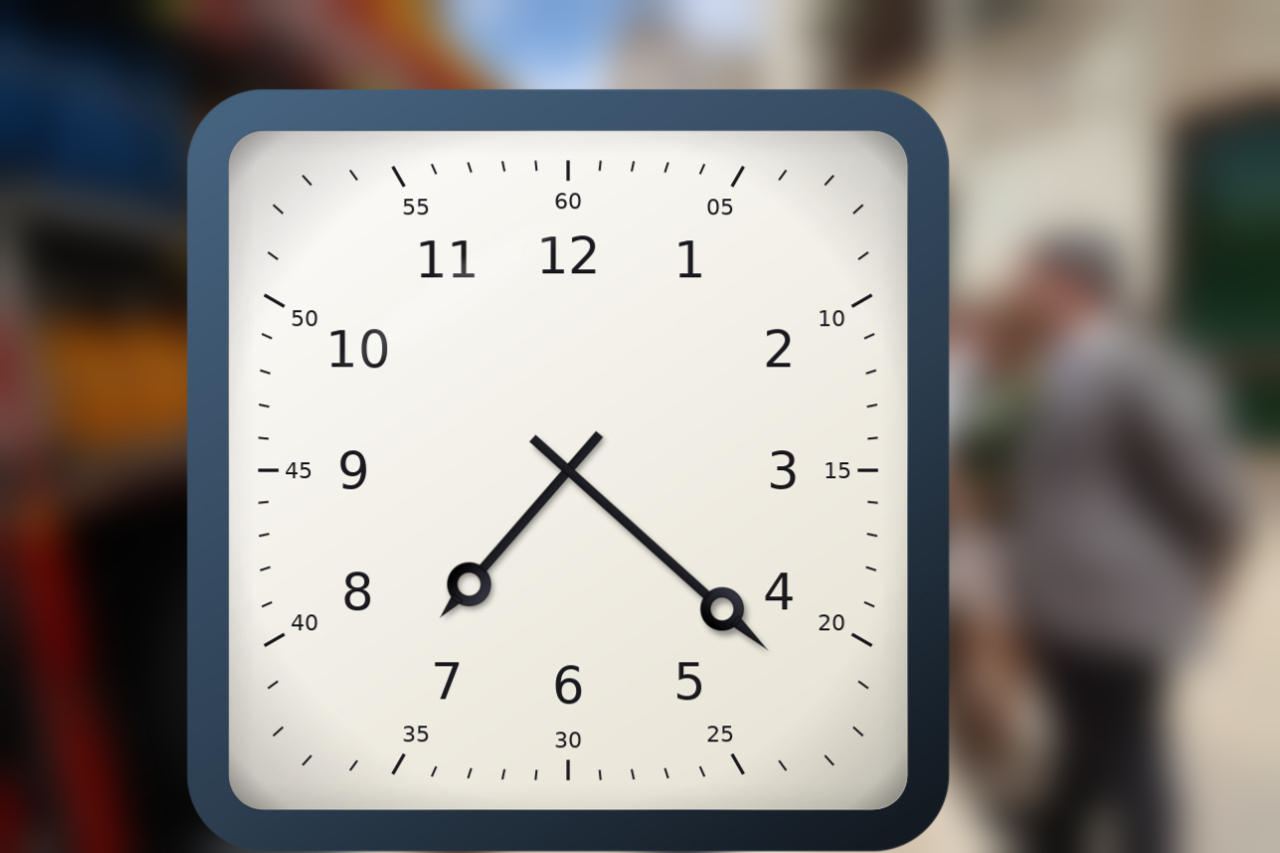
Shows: **7:22**
